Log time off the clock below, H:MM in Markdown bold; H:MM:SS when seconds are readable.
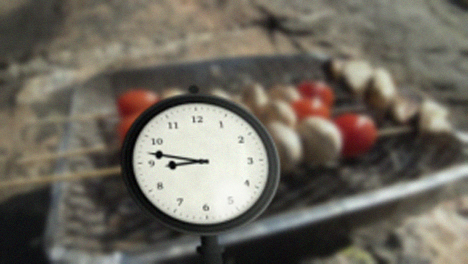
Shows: **8:47**
